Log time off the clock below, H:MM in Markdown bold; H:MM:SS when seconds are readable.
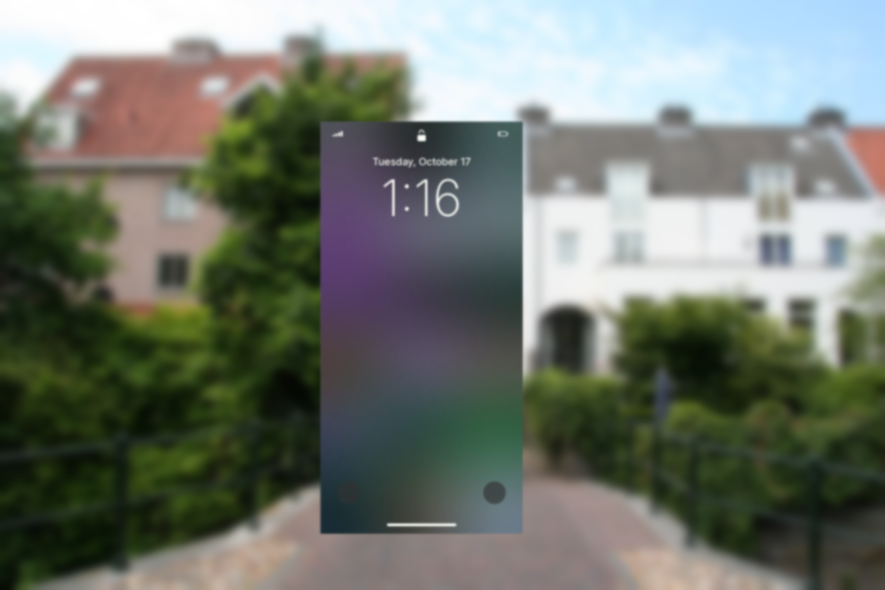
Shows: **1:16**
